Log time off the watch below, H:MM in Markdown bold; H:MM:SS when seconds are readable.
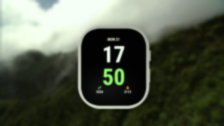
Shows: **17:50**
